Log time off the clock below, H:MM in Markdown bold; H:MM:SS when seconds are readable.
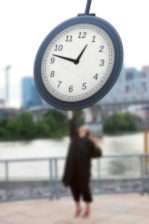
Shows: **12:47**
